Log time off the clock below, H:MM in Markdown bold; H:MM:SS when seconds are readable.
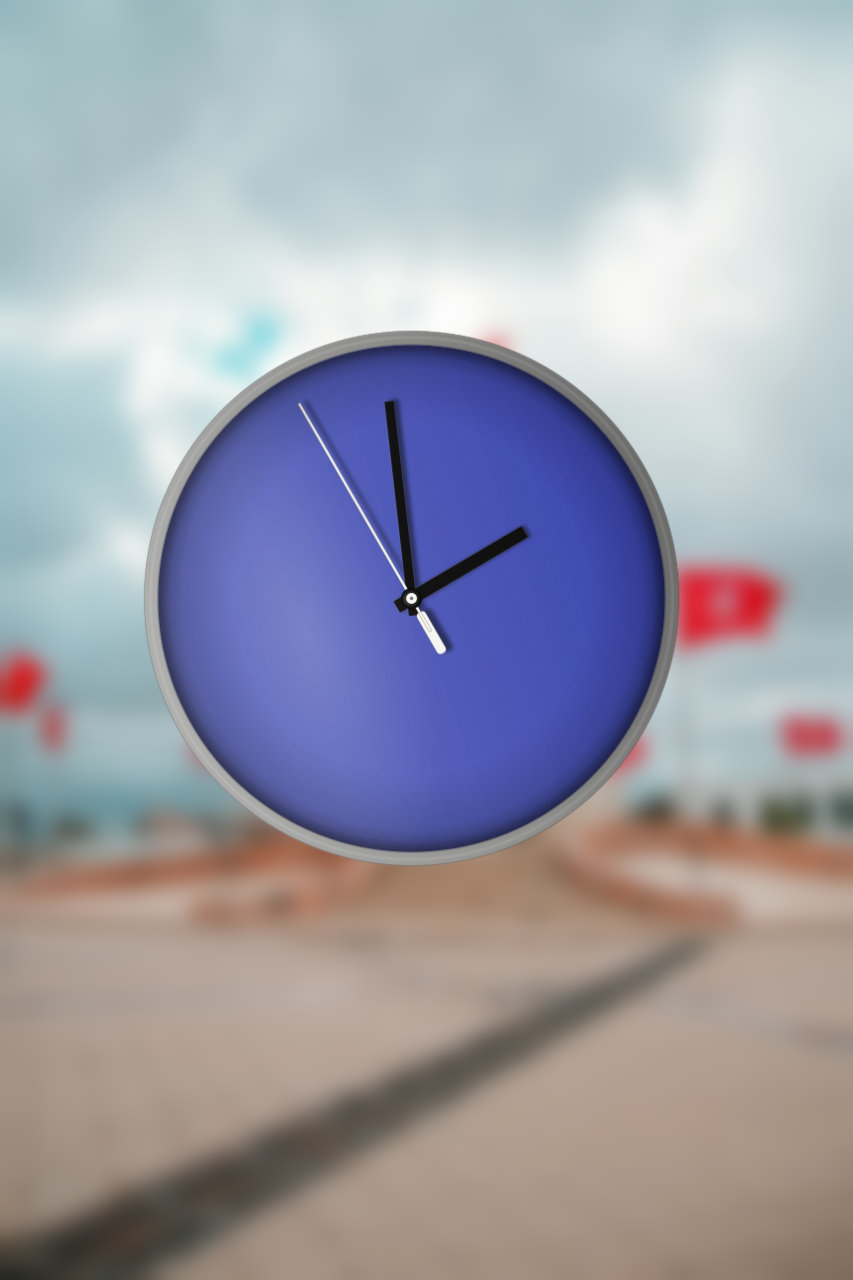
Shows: **1:58:55**
